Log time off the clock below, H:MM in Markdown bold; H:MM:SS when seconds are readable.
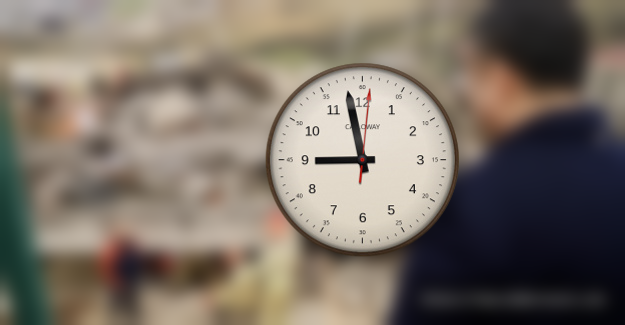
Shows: **8:58:01**
